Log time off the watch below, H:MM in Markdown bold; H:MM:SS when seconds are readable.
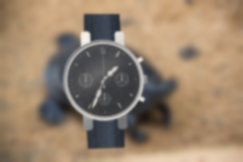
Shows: **1:34**
